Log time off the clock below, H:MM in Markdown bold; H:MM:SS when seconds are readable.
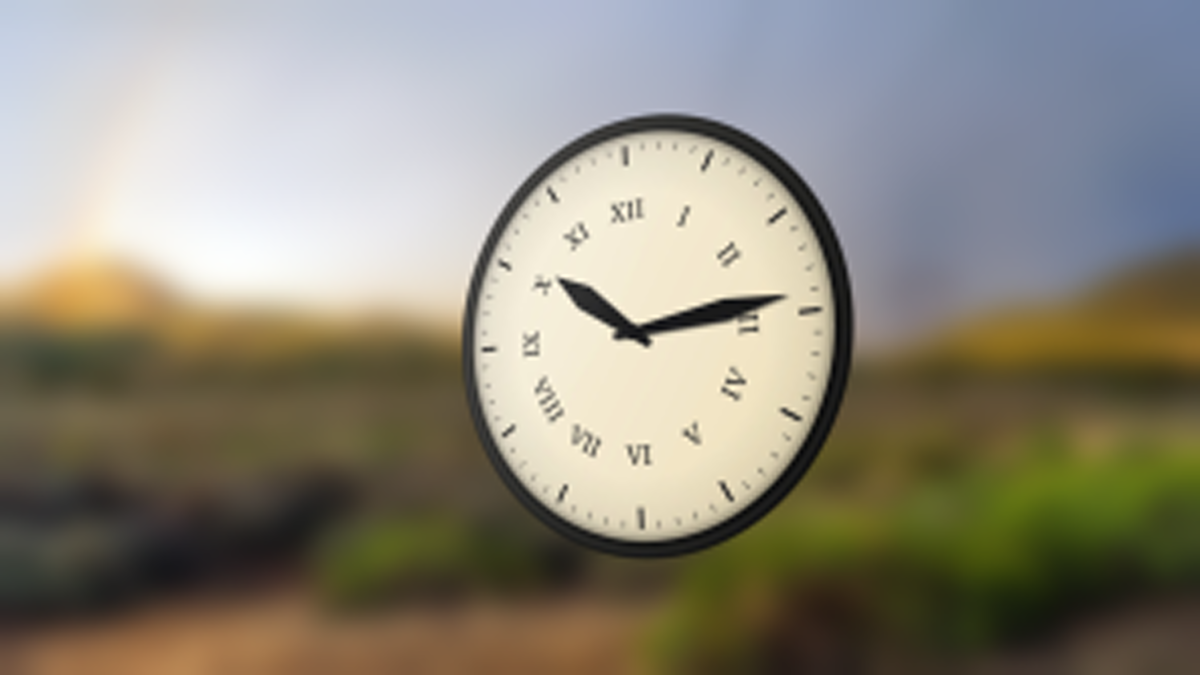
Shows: **10:14**
